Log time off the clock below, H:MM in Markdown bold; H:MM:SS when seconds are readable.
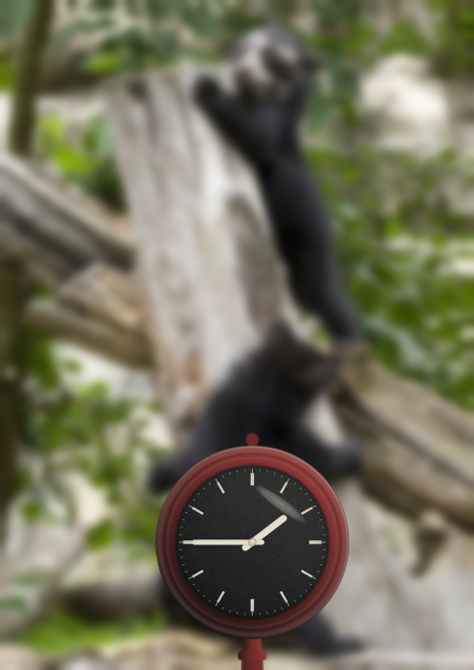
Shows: **1:45**
